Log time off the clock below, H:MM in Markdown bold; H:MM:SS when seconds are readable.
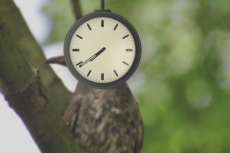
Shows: **7:39**
